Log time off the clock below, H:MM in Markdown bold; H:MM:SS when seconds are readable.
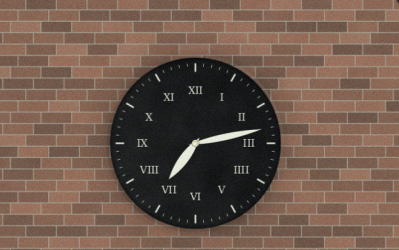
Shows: **7:13**
